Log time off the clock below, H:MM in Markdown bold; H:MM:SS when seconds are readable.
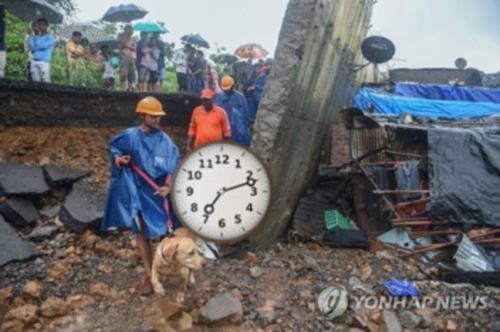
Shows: **7:12**
